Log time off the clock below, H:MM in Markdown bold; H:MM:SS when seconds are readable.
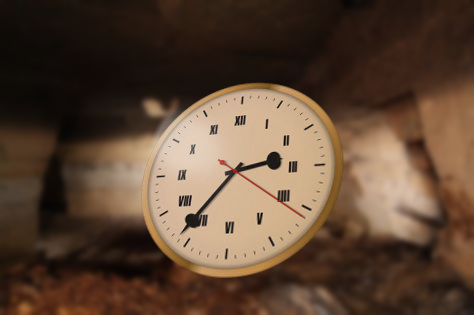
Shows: **2:36:21**
